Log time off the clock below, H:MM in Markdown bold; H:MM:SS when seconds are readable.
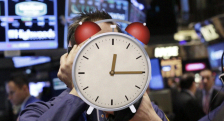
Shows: **12:15**
